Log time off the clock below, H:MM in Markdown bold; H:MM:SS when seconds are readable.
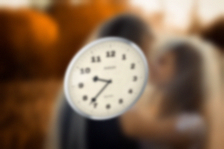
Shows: **9:37**
